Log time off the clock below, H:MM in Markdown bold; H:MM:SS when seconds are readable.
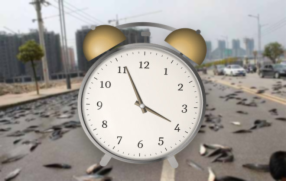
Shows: **3:56**
